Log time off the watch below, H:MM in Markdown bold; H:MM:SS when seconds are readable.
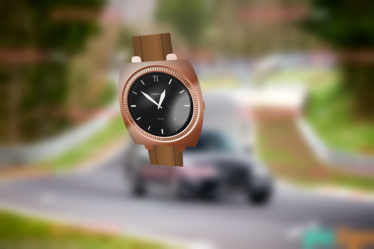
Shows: **12:52**
